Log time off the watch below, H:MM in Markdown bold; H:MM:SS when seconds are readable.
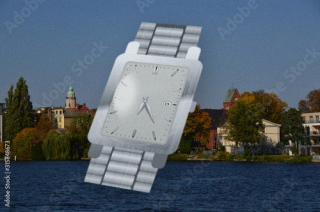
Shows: **6:24**
